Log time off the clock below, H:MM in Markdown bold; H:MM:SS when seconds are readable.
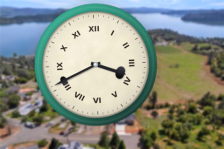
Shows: **3:41**
